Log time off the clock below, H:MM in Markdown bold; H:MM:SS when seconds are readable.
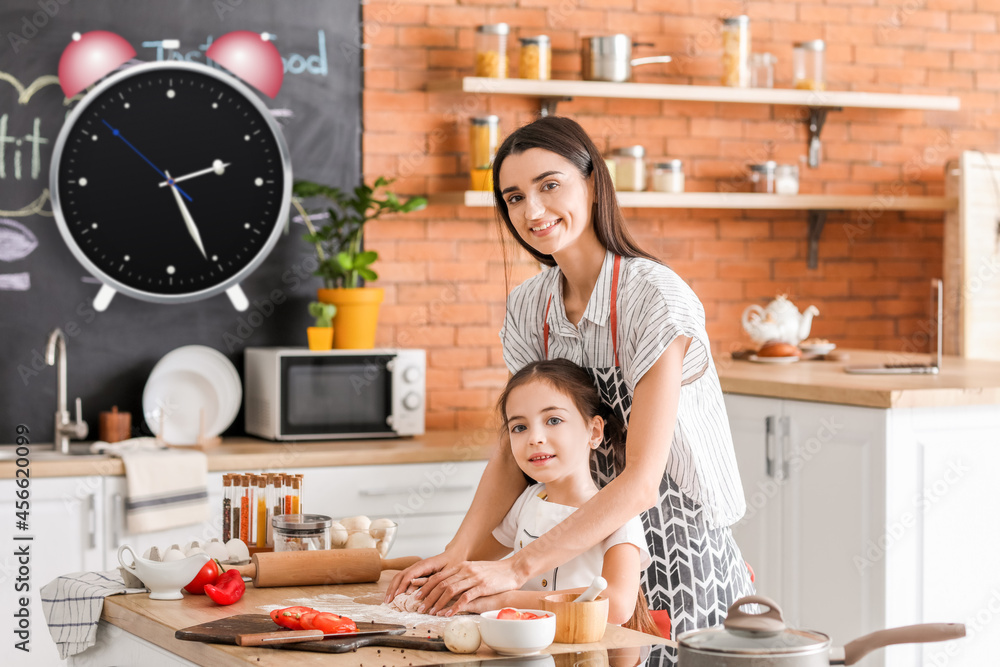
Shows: **2:25:52**
